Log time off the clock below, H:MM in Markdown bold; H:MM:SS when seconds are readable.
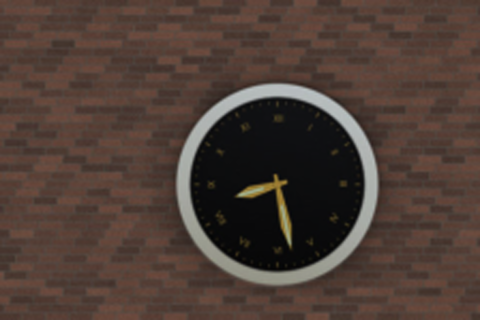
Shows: **8:28**
